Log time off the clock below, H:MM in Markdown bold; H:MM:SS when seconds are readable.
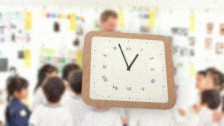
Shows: **12:57**
